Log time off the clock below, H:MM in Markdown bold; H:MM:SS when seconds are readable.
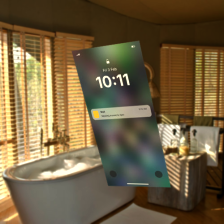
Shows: **10:11**
